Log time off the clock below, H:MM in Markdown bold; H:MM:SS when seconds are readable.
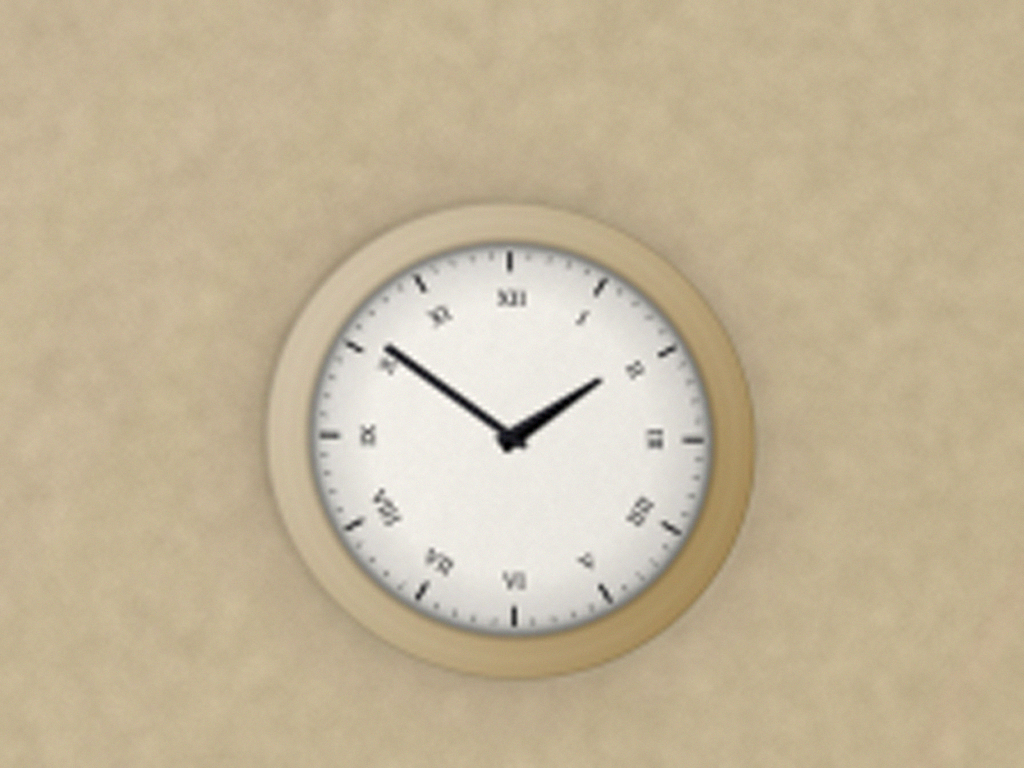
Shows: **1:51**
